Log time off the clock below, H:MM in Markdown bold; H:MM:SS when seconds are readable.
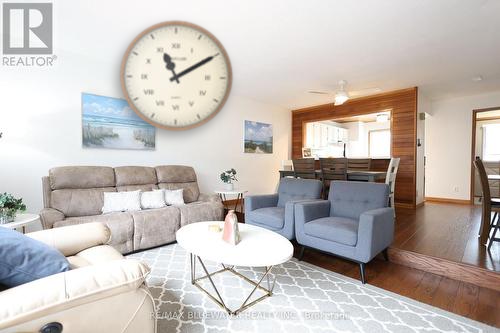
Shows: **11:10**
